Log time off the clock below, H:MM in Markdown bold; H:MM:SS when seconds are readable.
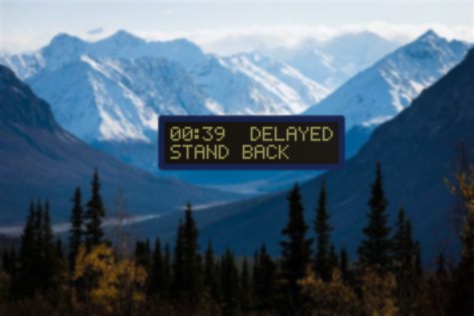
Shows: **0:39**
